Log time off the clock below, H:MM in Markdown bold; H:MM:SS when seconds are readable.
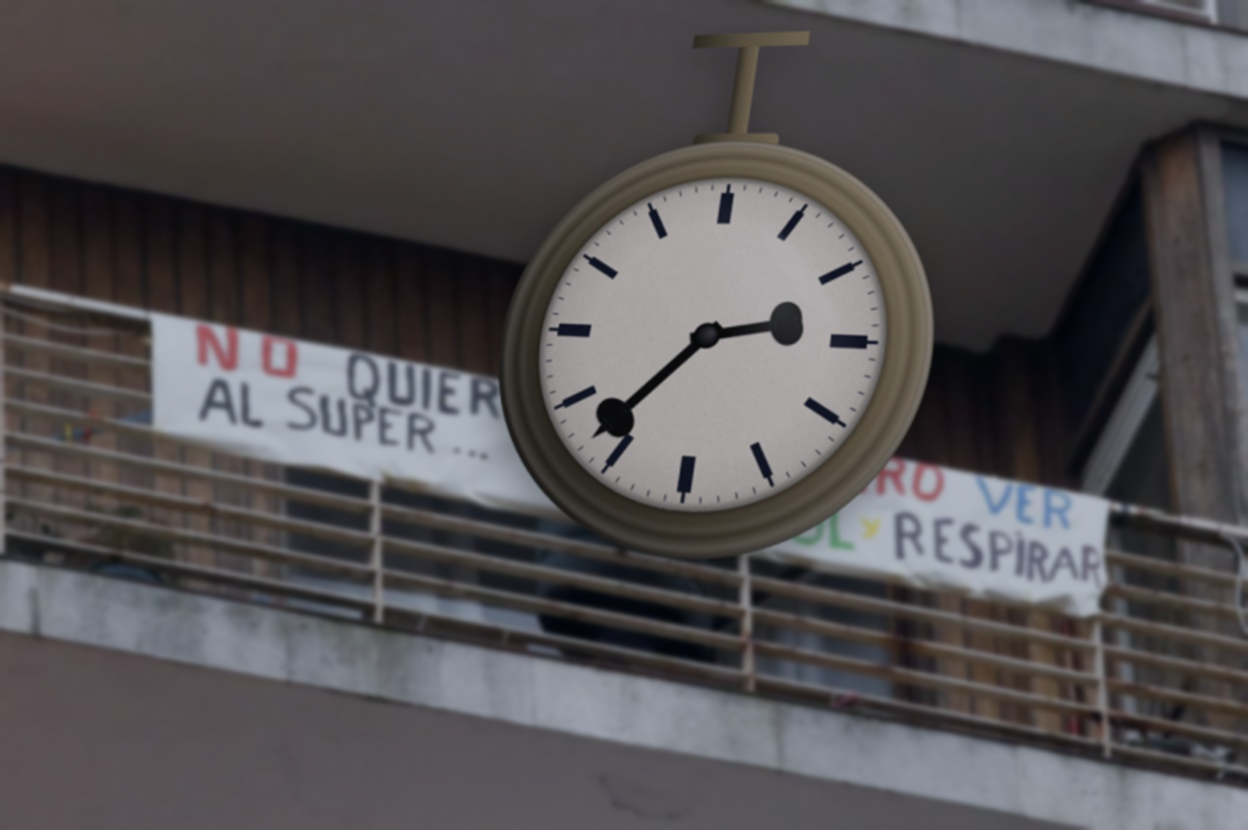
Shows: **2:37**
